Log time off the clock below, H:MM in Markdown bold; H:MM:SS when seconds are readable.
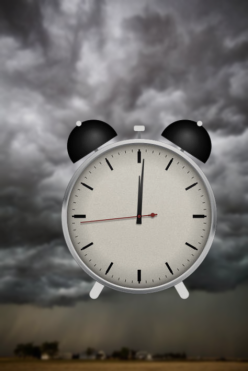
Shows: **12:00:44**
